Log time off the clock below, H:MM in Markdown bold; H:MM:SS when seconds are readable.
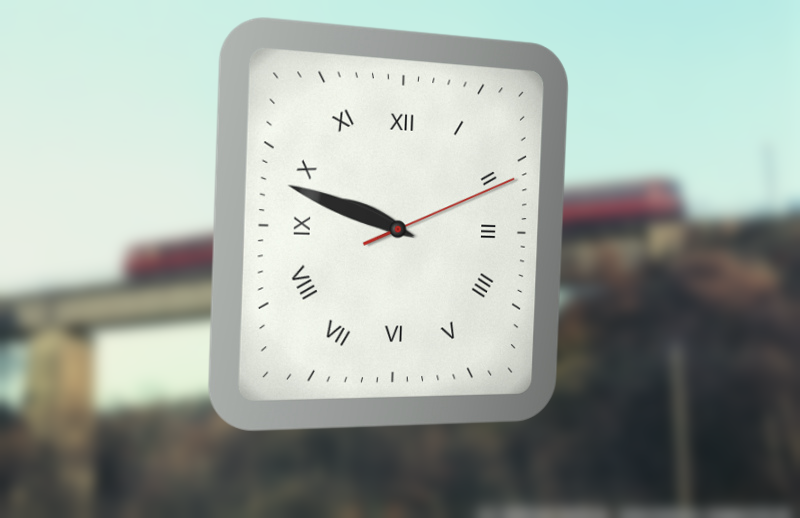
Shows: **9:48:11**
